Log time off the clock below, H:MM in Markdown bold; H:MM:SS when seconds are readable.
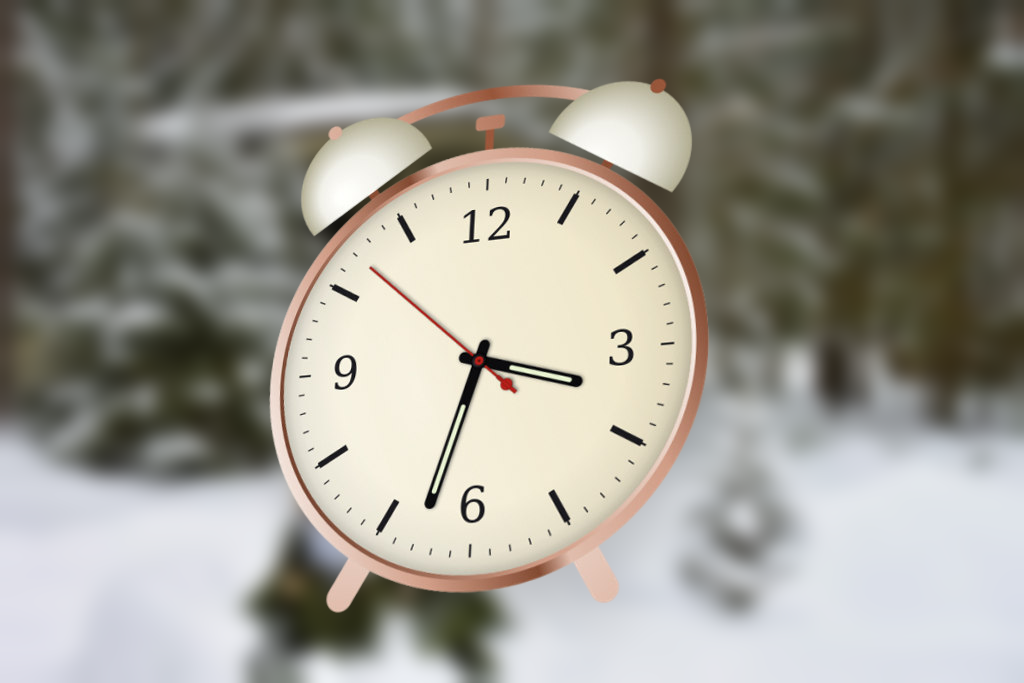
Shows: **3:32:52**
